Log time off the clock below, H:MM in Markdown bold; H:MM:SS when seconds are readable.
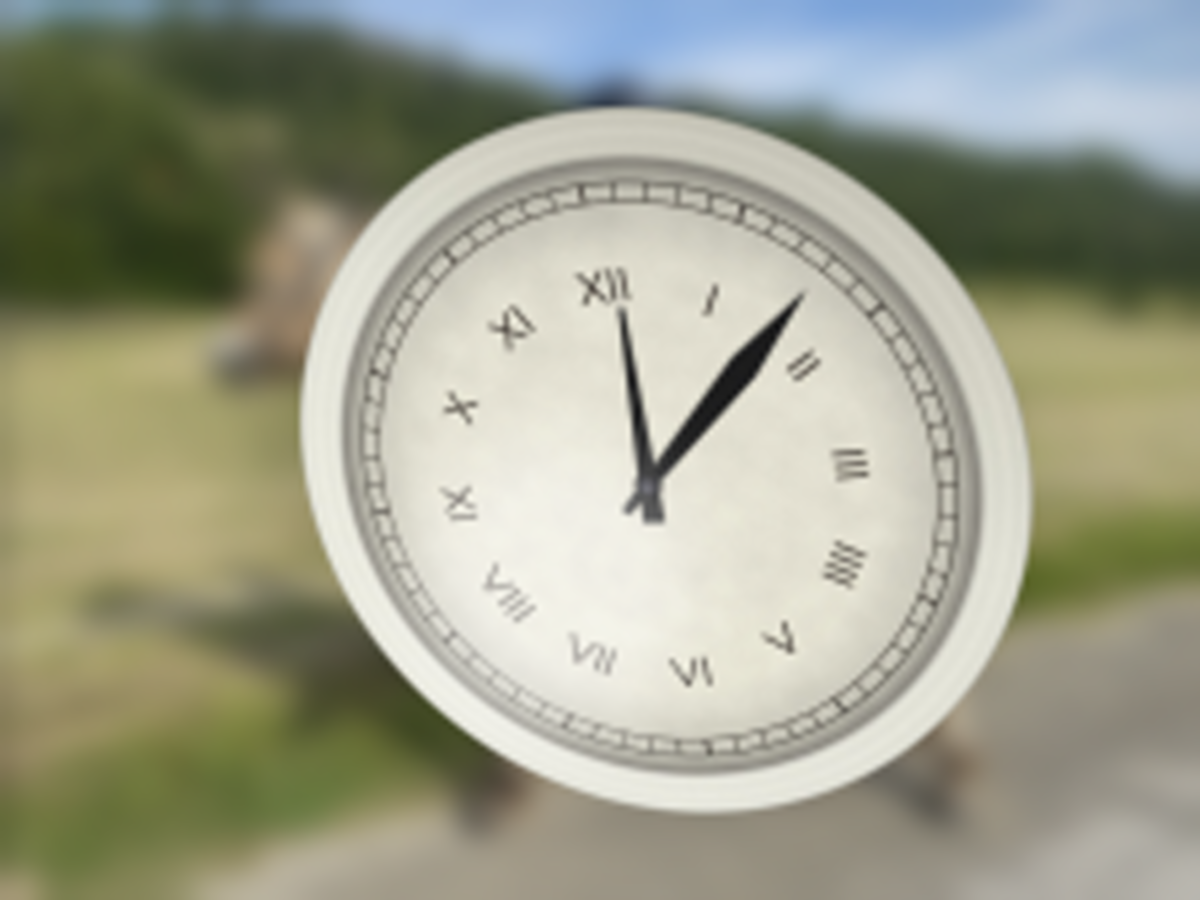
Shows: **12:08**
